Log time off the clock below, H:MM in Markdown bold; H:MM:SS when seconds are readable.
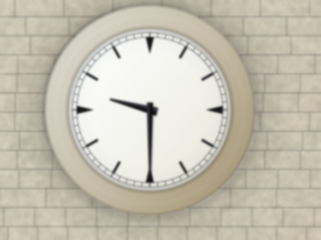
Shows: **9:30**
